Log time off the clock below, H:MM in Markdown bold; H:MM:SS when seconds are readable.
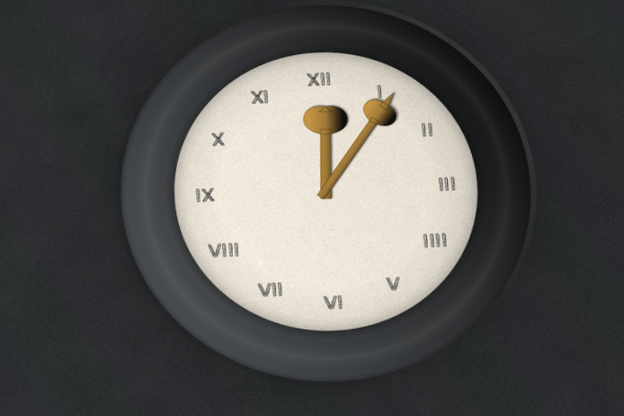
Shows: **12:06**
